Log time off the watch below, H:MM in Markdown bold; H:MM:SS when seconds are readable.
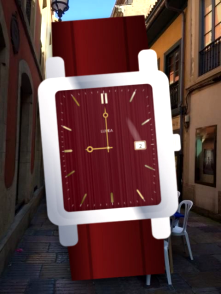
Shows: **9:00**
